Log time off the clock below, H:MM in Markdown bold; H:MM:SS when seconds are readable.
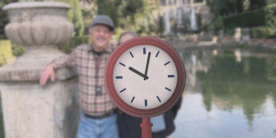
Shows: **10:02**
